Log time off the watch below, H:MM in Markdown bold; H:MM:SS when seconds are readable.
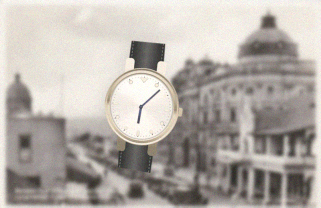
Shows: **6:07**
